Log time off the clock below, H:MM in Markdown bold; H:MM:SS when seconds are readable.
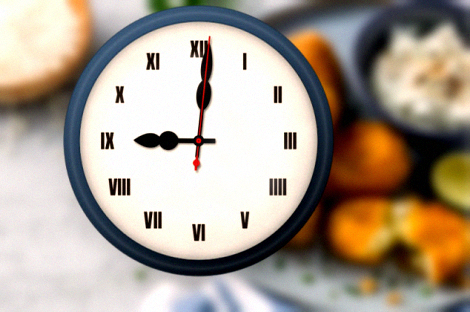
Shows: **9:01:01**
